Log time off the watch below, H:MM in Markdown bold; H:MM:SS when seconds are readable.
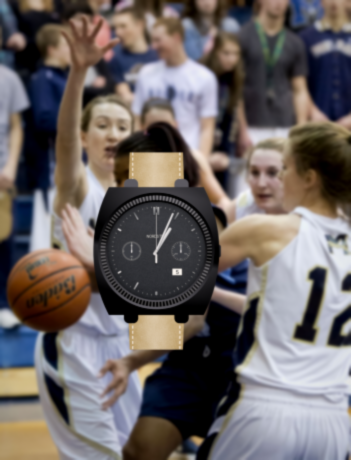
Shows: **1:04**
